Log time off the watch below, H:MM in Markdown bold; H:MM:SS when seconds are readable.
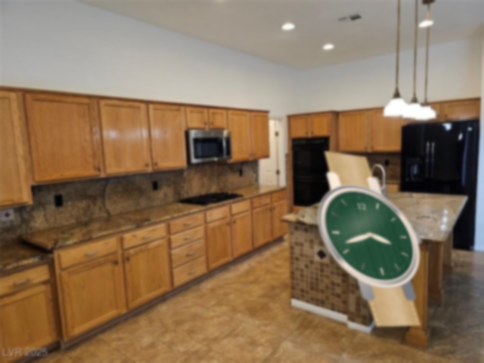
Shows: **3:42**
